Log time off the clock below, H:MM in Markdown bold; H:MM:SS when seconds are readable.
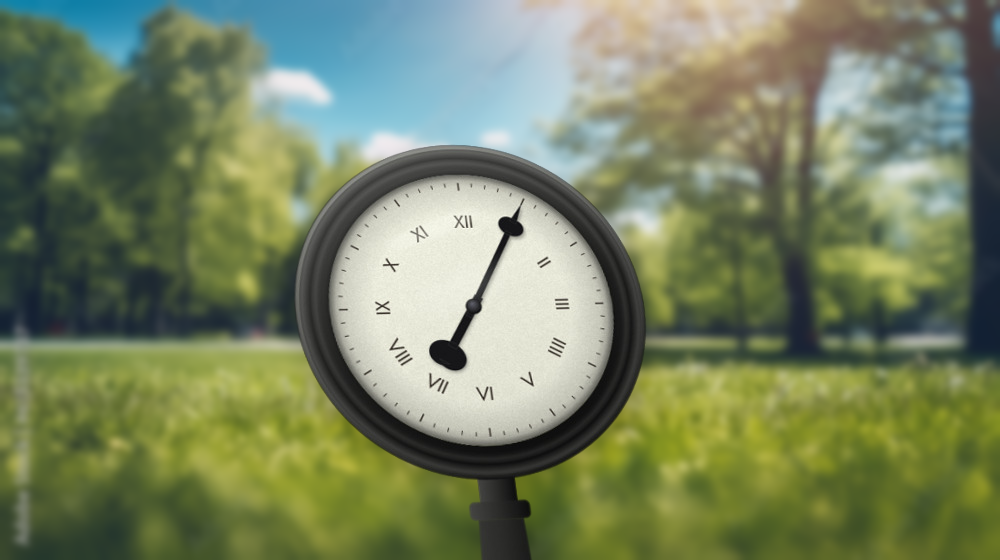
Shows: **7:05**
